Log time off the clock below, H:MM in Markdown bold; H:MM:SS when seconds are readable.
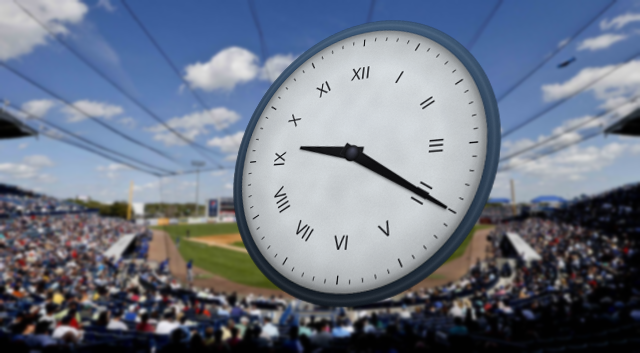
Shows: **9:20**
